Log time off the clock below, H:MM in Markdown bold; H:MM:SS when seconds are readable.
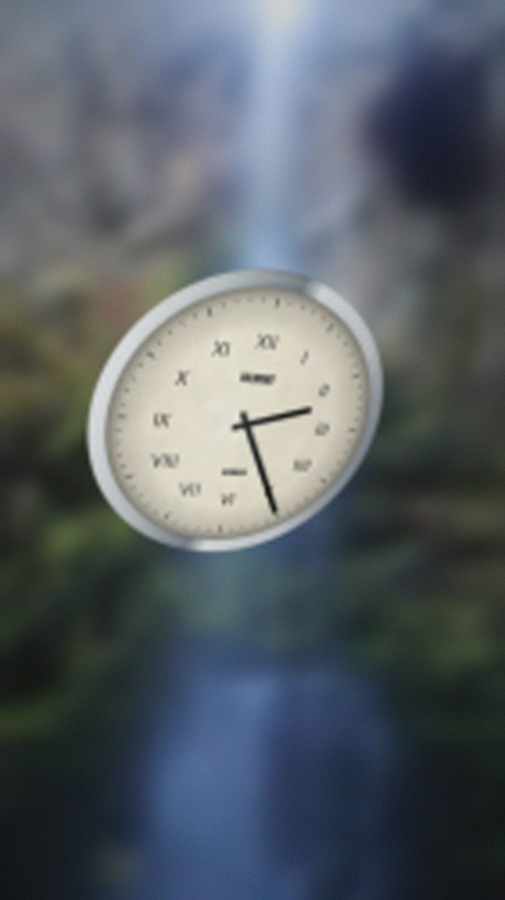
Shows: **2:25**
